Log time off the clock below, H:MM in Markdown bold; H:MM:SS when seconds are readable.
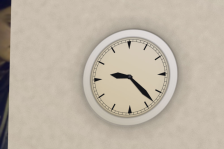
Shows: **9:23**
